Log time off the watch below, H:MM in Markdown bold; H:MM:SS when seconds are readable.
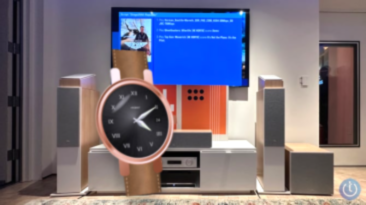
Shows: **4:10**
